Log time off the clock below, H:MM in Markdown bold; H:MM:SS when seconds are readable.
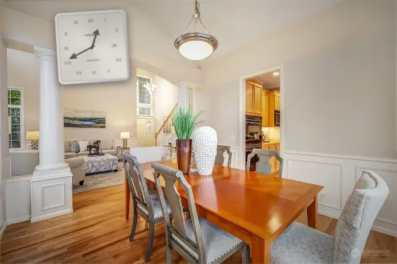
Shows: **12:41**
